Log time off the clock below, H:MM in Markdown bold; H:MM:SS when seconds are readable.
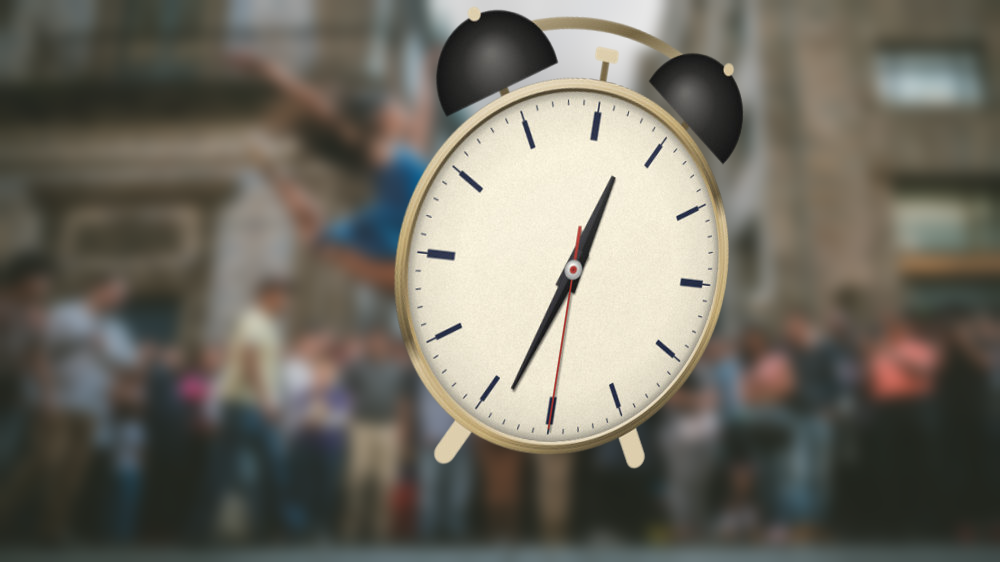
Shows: **12:33:30**
